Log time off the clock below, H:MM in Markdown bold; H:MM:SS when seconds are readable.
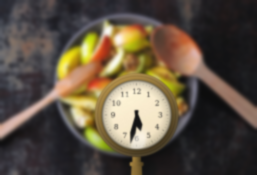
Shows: **5:32**
